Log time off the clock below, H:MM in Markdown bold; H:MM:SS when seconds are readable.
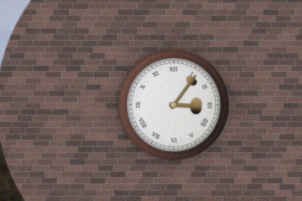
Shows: **3:06**
